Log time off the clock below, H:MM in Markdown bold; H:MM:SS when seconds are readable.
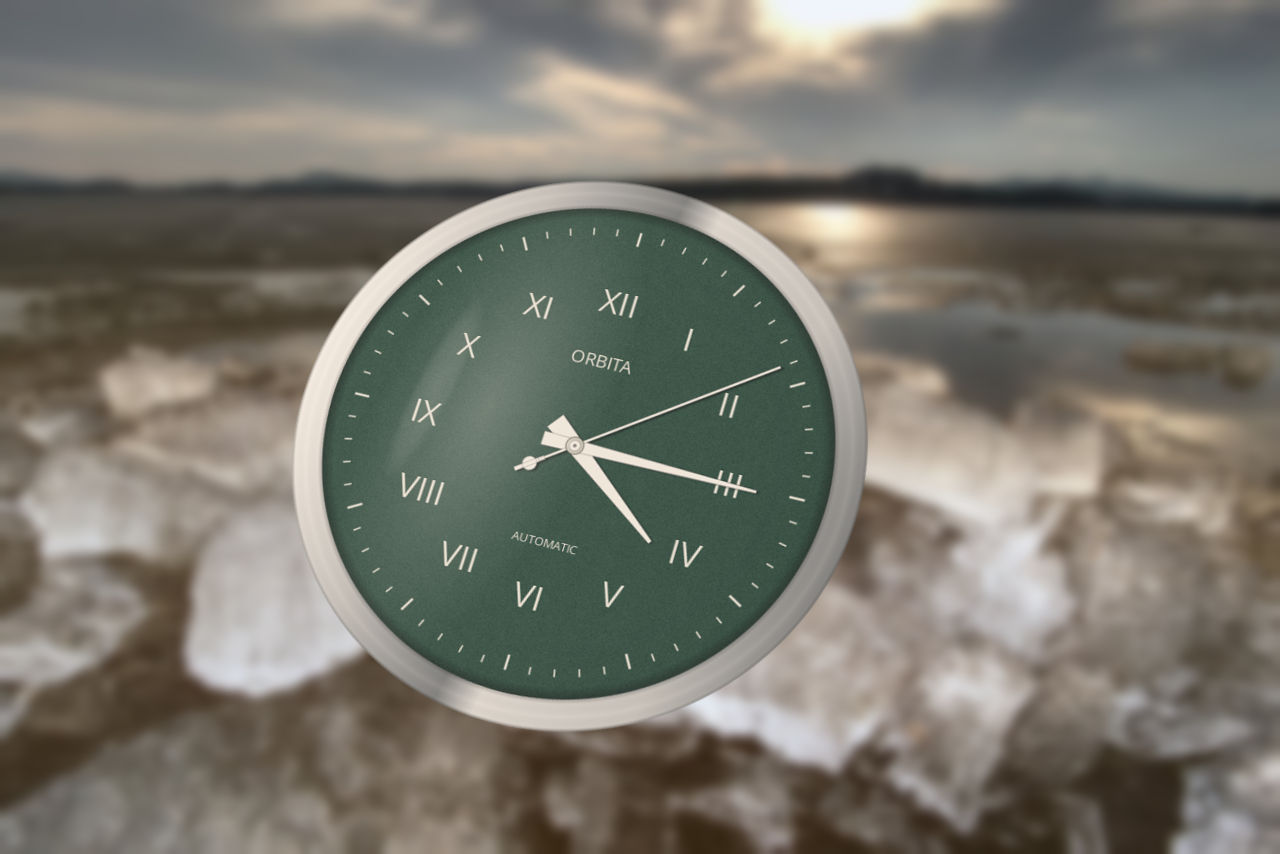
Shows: **4:15:09**
